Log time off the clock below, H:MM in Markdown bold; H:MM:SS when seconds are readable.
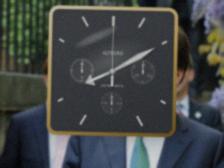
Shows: **8:10**
